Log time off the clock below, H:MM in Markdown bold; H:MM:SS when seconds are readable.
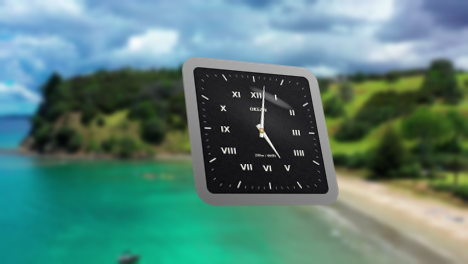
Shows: **5:02**
